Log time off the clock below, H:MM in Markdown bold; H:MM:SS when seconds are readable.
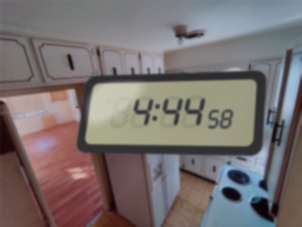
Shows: **4:44:58**
